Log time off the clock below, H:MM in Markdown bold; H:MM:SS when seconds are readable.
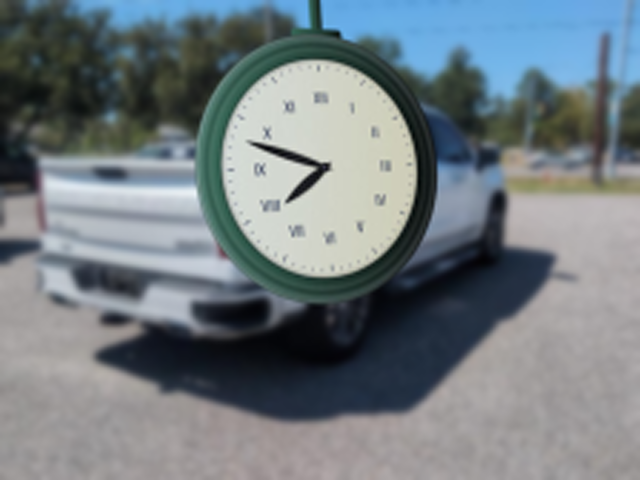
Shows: **7:48**
